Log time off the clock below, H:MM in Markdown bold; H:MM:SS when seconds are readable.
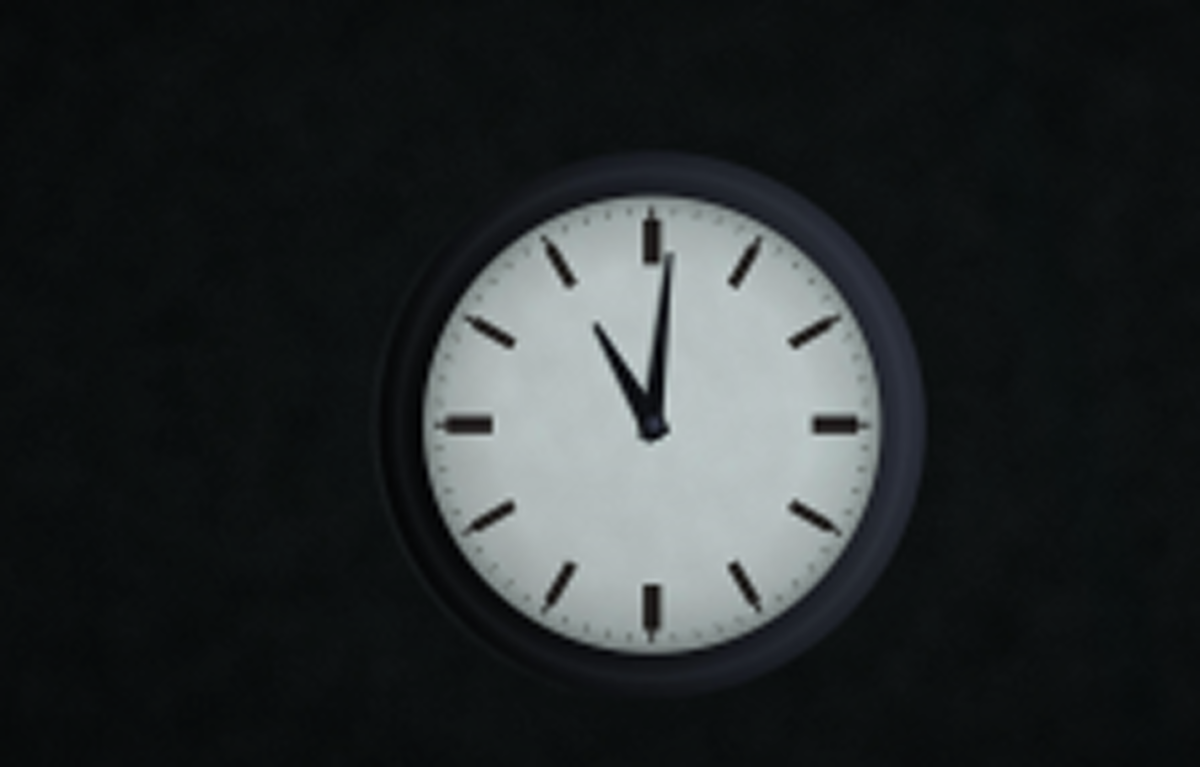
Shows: **11:01**
